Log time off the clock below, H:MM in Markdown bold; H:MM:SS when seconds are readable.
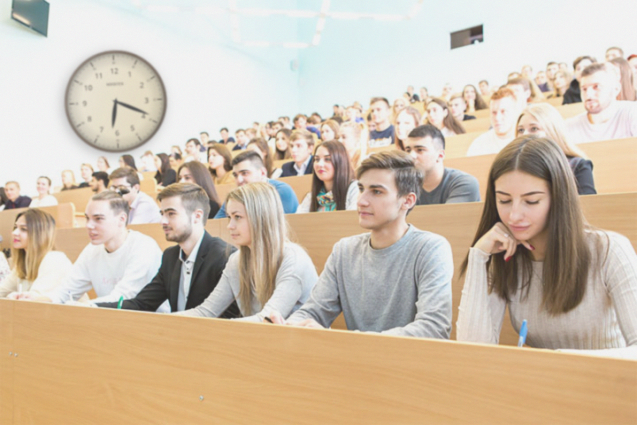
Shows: **6:19**
